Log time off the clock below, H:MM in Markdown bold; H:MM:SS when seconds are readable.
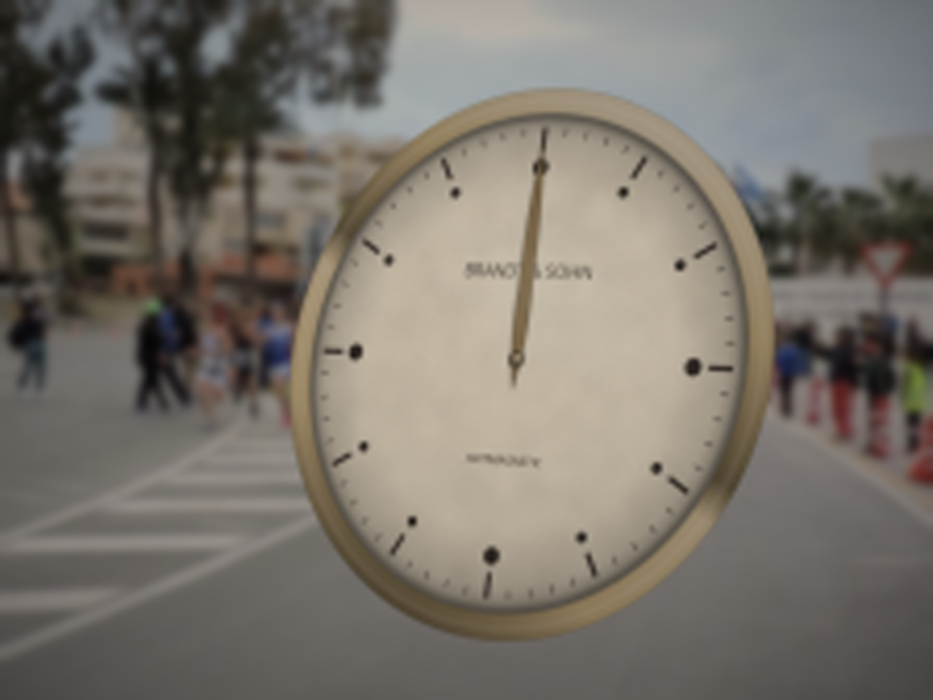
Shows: **12:00**
